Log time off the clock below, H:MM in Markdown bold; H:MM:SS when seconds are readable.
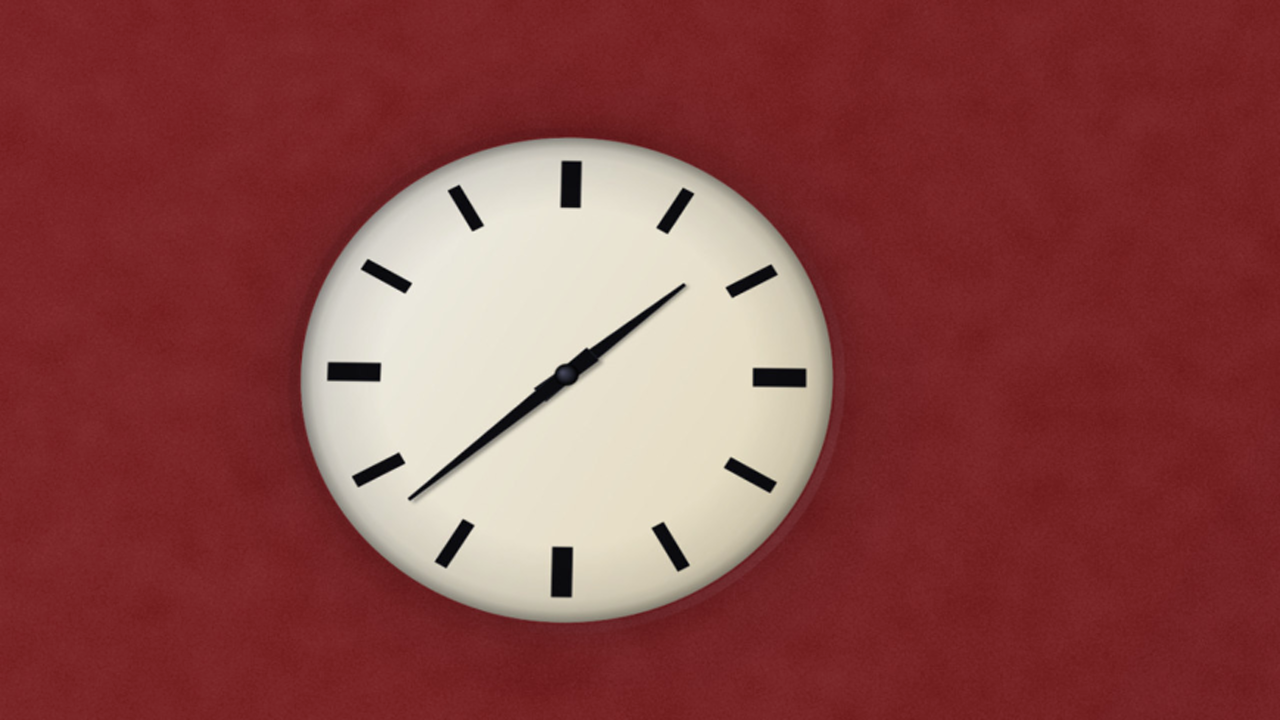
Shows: **1:38**
